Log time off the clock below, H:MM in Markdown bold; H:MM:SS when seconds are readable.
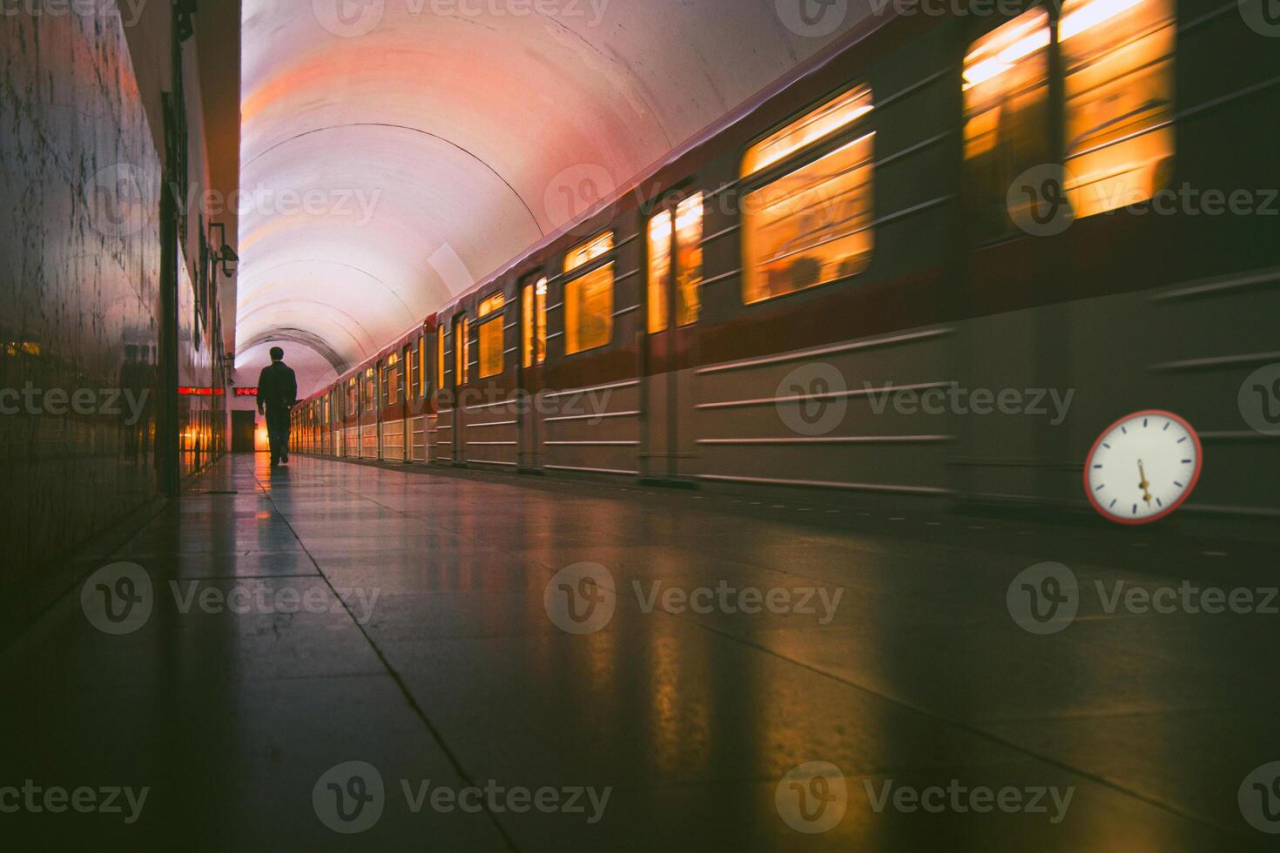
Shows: **5:27**
